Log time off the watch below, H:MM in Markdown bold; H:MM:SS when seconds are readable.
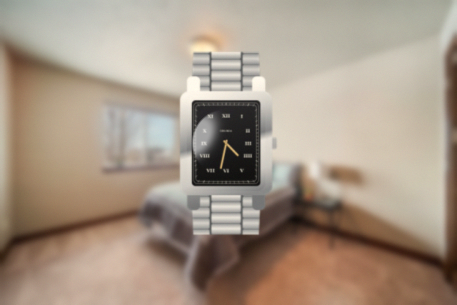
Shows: **4:32**
